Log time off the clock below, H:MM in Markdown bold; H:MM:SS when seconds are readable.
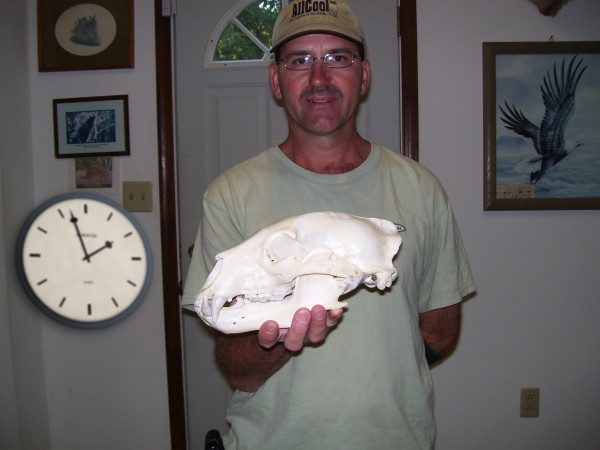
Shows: **1:57**
